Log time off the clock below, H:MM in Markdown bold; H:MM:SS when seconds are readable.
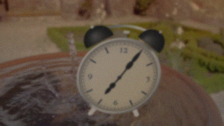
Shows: **7:05**
